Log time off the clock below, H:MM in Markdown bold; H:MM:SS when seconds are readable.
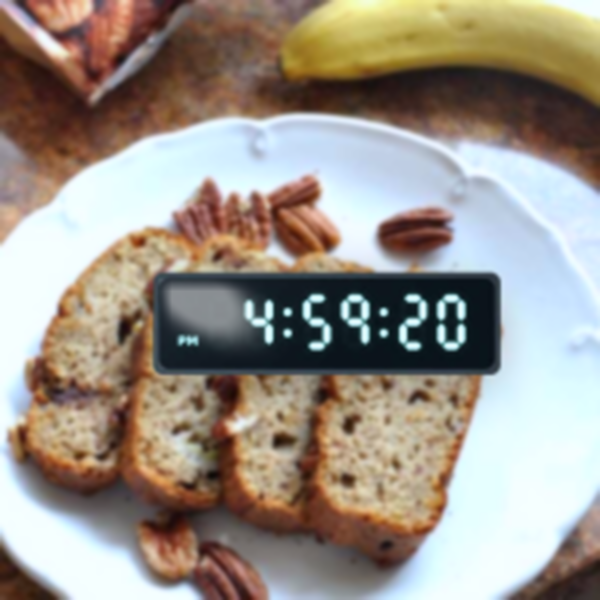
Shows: **4:59:20**
